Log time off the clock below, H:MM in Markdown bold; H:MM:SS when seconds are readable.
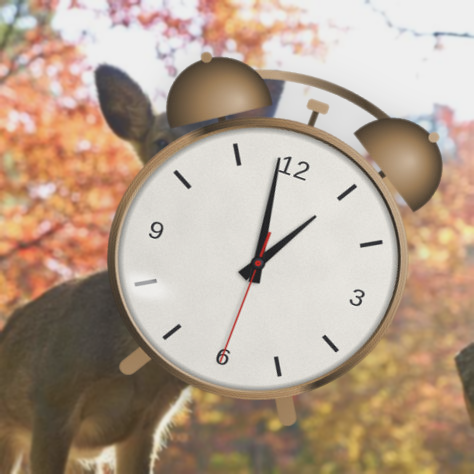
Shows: **12:58:30**
